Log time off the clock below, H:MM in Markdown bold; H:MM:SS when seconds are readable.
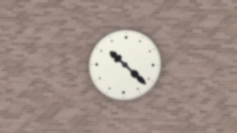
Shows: **10:22**
